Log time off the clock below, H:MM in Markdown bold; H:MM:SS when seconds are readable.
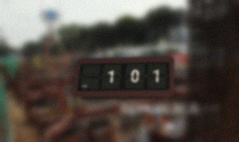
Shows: **1:01**
